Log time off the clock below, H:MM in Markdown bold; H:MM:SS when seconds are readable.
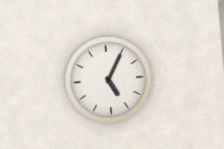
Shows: **5:05**
